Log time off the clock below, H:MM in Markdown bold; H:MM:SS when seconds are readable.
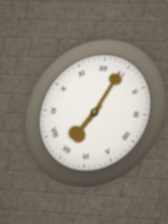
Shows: **7:04**
